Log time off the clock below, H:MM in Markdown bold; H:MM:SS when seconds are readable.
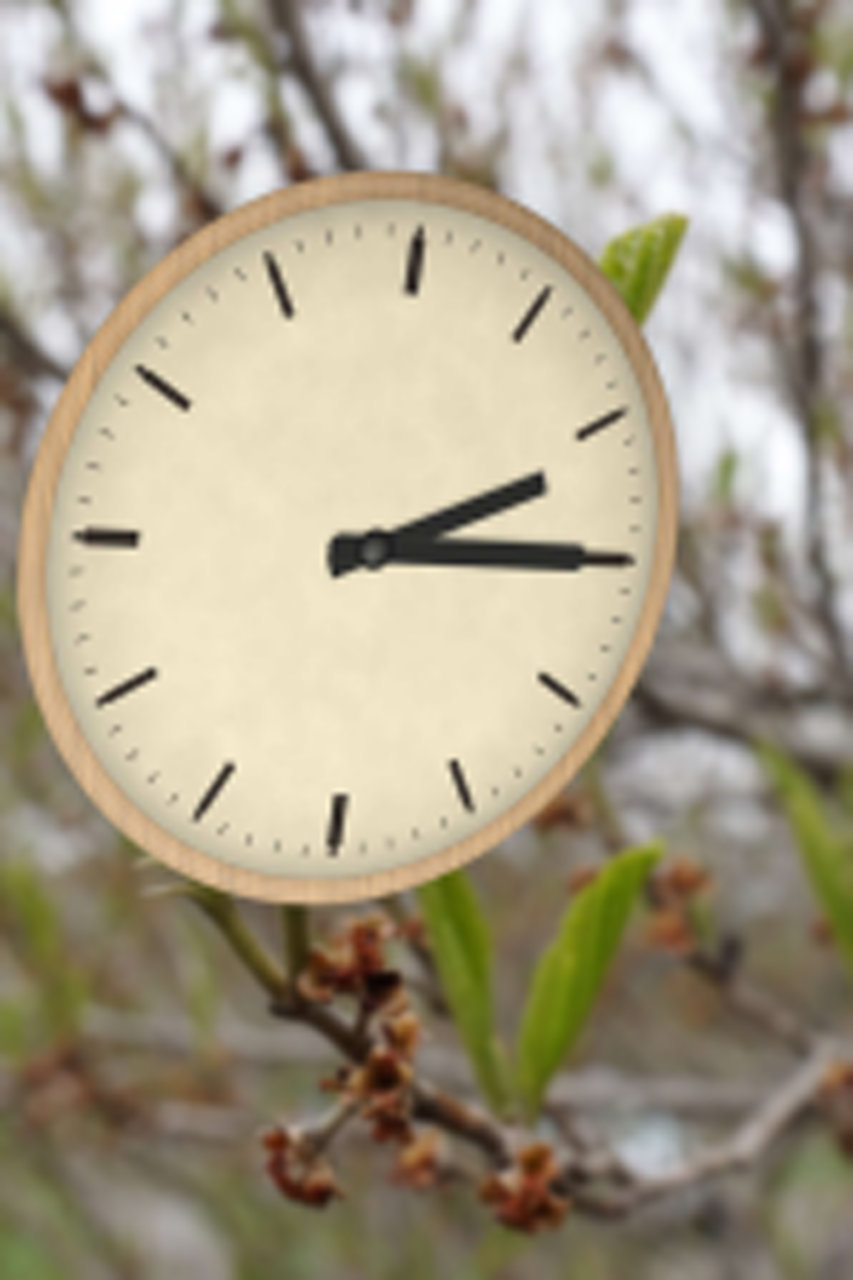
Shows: **2:15**
